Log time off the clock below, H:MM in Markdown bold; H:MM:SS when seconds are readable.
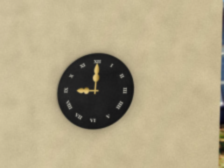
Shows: **9:00**
